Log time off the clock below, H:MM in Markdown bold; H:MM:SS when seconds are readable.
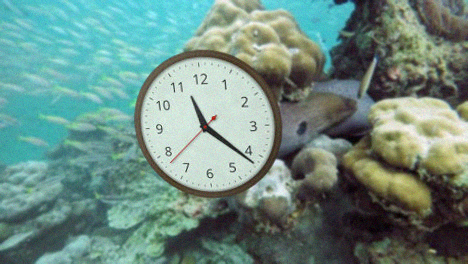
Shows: **11:21:38**
